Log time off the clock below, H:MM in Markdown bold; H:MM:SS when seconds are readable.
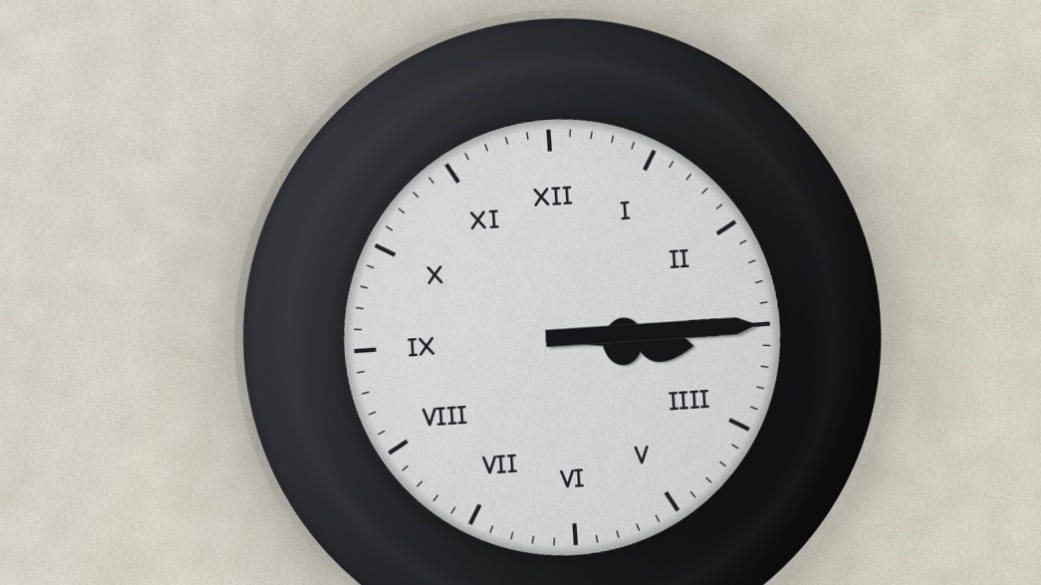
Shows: **3:15**
